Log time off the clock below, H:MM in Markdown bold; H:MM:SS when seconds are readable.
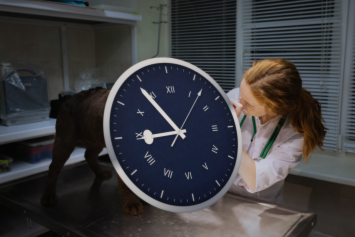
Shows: **8:54:07**
